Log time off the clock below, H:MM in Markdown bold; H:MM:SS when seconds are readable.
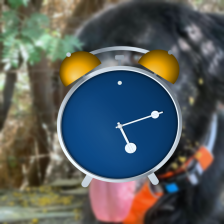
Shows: **5:12**
